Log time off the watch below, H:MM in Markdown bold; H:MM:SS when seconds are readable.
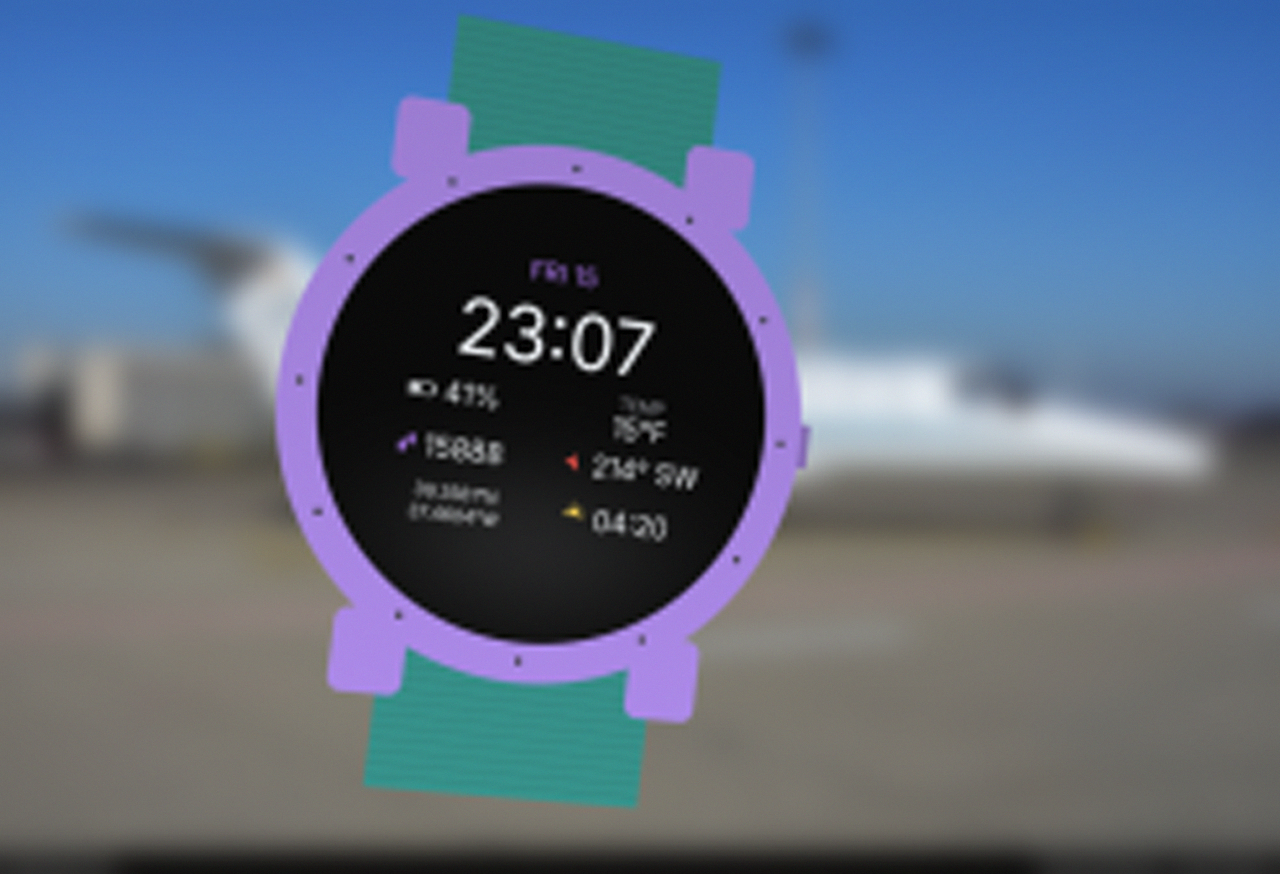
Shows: **23:07**
